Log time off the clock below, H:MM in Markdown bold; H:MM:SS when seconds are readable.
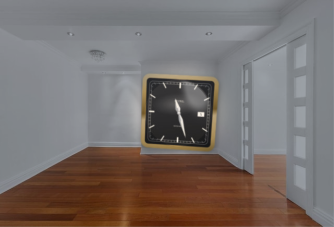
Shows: **11:27**
